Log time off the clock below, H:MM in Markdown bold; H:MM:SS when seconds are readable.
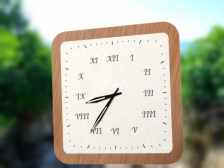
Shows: **8:36**
